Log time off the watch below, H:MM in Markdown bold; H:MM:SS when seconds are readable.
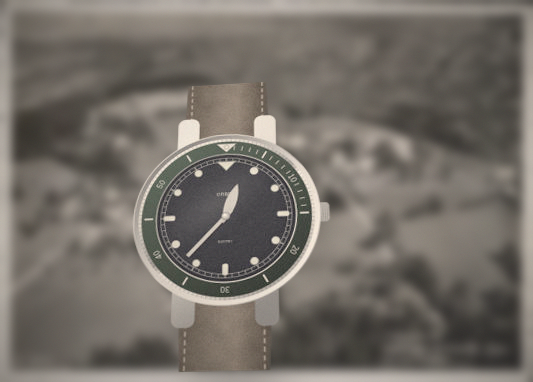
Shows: **12:37**
